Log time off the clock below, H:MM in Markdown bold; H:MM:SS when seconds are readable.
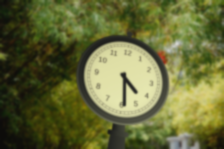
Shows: **4:29**
